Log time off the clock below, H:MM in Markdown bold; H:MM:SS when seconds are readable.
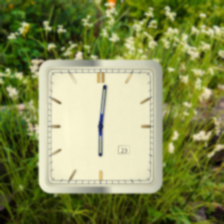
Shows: **6:01**
